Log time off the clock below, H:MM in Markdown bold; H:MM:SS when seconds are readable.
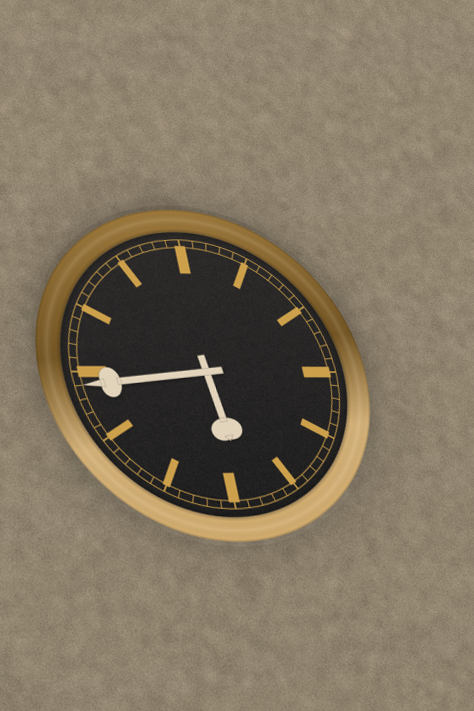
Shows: **5:44**
